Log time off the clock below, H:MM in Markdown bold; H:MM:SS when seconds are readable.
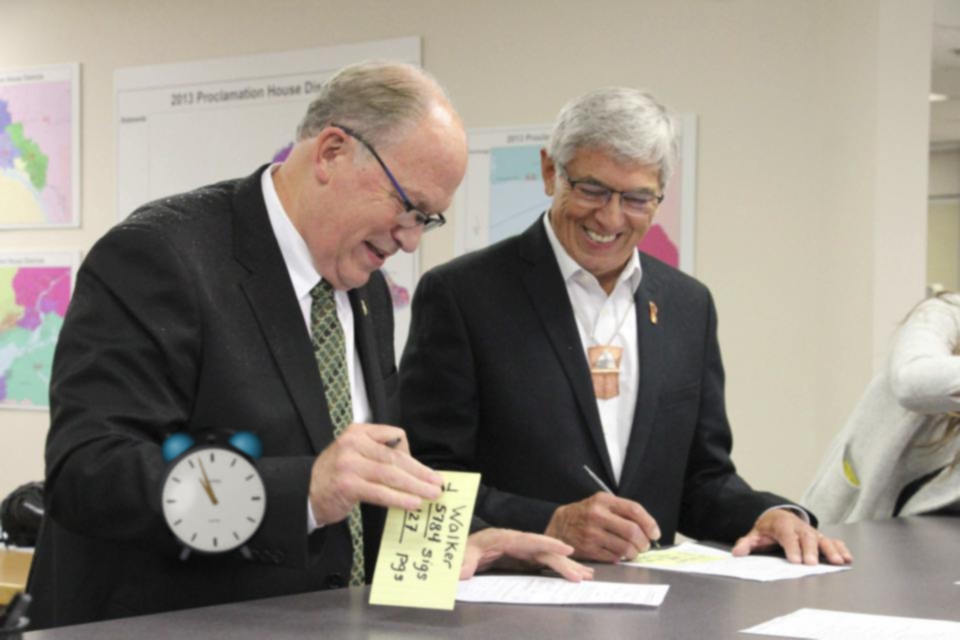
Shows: **10:57**
